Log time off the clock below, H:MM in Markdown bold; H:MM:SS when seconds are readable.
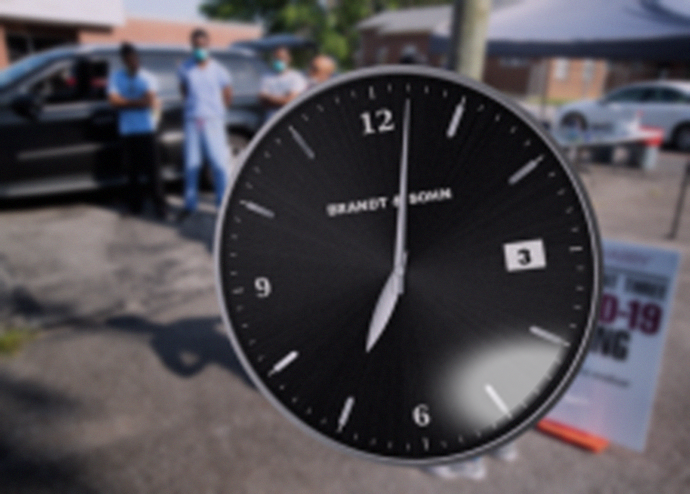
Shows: **7:02**
